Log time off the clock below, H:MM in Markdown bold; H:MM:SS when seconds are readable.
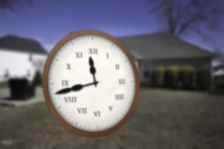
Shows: **11:43**
